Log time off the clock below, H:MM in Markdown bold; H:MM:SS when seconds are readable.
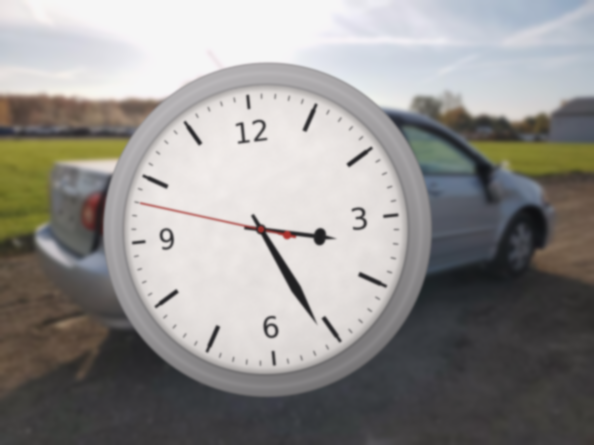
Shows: **3:25:48**
